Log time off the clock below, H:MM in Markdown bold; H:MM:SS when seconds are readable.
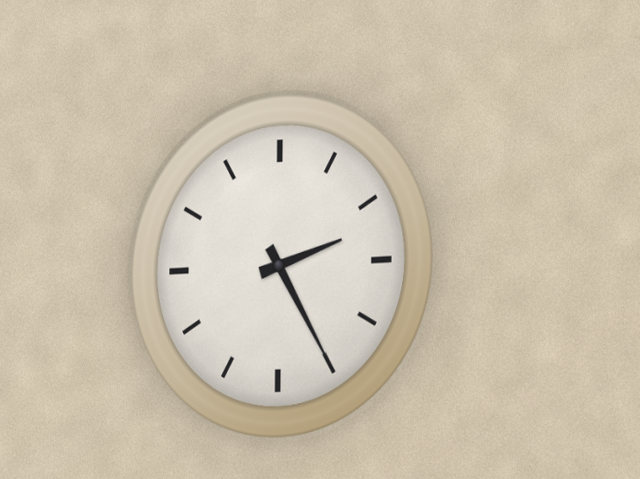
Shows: **2:25**
